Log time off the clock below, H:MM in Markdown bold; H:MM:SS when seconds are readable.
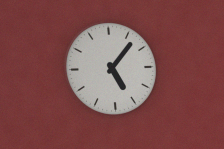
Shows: **5:07**
